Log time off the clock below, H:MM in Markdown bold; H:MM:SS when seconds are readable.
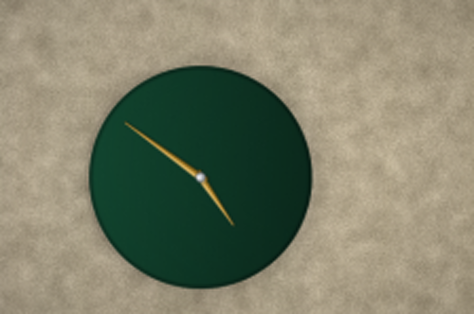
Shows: **4:51**
